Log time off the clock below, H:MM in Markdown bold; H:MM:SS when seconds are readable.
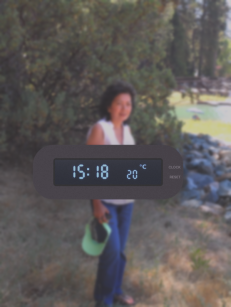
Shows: **15:18**
